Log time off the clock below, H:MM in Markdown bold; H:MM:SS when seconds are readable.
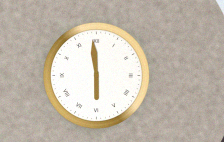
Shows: **5:59**
